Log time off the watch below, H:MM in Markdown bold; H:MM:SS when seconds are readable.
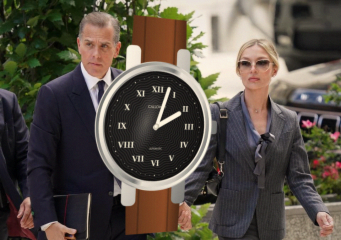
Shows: **2:03**
